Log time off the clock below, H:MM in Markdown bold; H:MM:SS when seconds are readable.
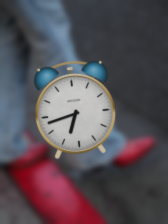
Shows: **6:43**
